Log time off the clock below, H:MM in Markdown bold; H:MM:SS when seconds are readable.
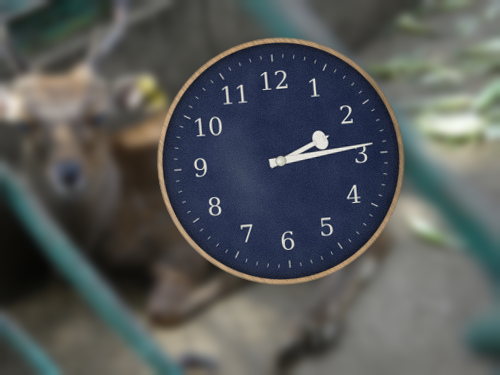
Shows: **2:14**
